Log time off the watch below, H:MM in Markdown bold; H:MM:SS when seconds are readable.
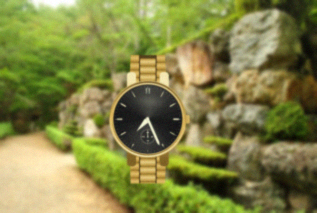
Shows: **7:26**
